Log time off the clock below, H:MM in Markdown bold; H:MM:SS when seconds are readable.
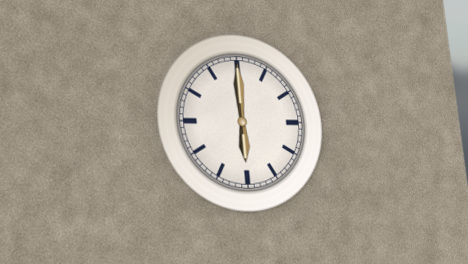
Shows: **6:00**
